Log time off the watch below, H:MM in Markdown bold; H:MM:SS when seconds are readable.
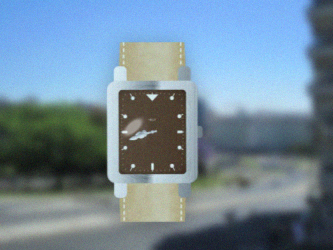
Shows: **8:42**
